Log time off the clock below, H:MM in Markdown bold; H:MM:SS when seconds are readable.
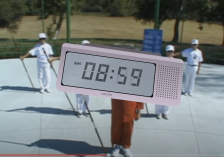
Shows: **8:59**
